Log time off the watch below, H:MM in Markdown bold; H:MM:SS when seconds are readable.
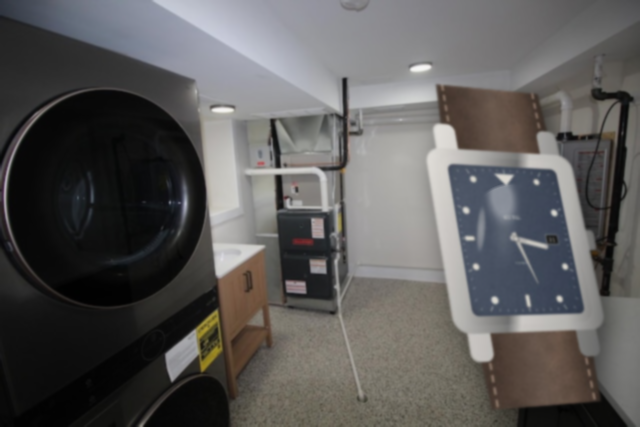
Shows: **3:27**
